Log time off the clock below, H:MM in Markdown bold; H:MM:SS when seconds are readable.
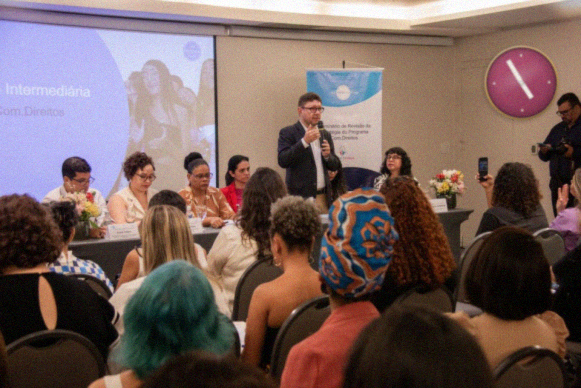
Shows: **4:55**
